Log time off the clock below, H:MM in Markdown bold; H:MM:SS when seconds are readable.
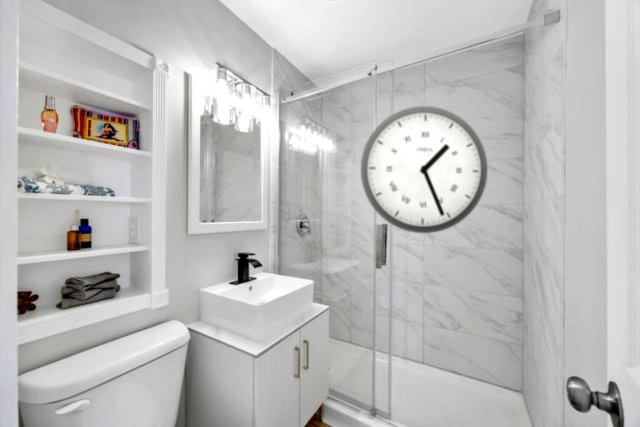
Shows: **1:26**
